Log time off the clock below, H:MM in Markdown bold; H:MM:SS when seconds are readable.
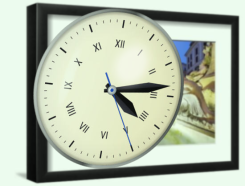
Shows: **4:13:25**
